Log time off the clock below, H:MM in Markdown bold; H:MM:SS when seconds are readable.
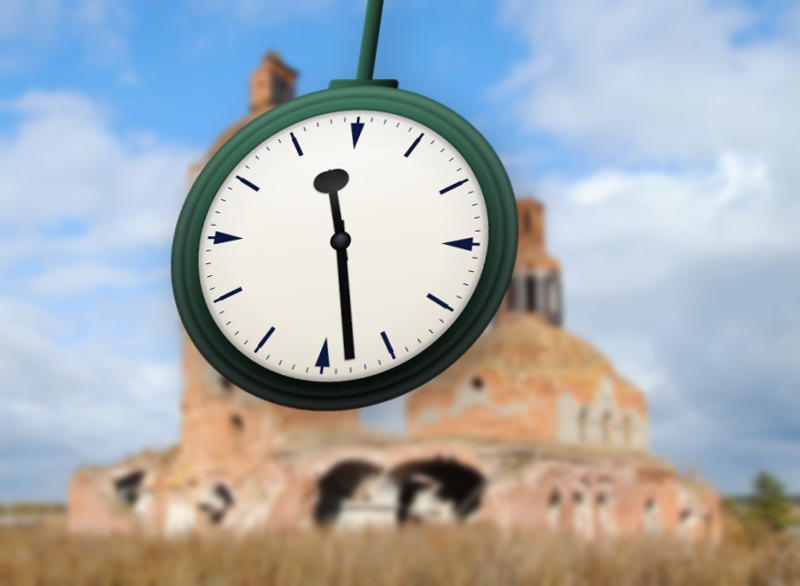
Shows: **11:28**
